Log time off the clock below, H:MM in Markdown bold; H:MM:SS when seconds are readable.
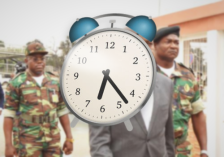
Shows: **6:23**
